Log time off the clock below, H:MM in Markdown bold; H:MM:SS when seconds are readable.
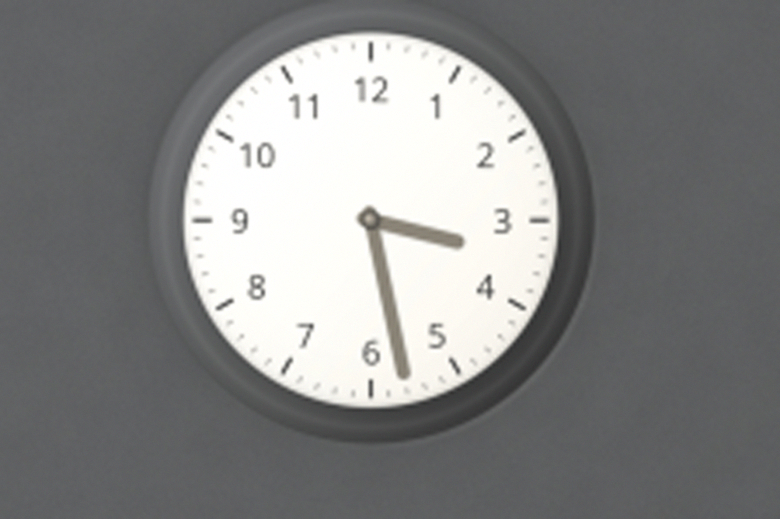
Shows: **3:28**
